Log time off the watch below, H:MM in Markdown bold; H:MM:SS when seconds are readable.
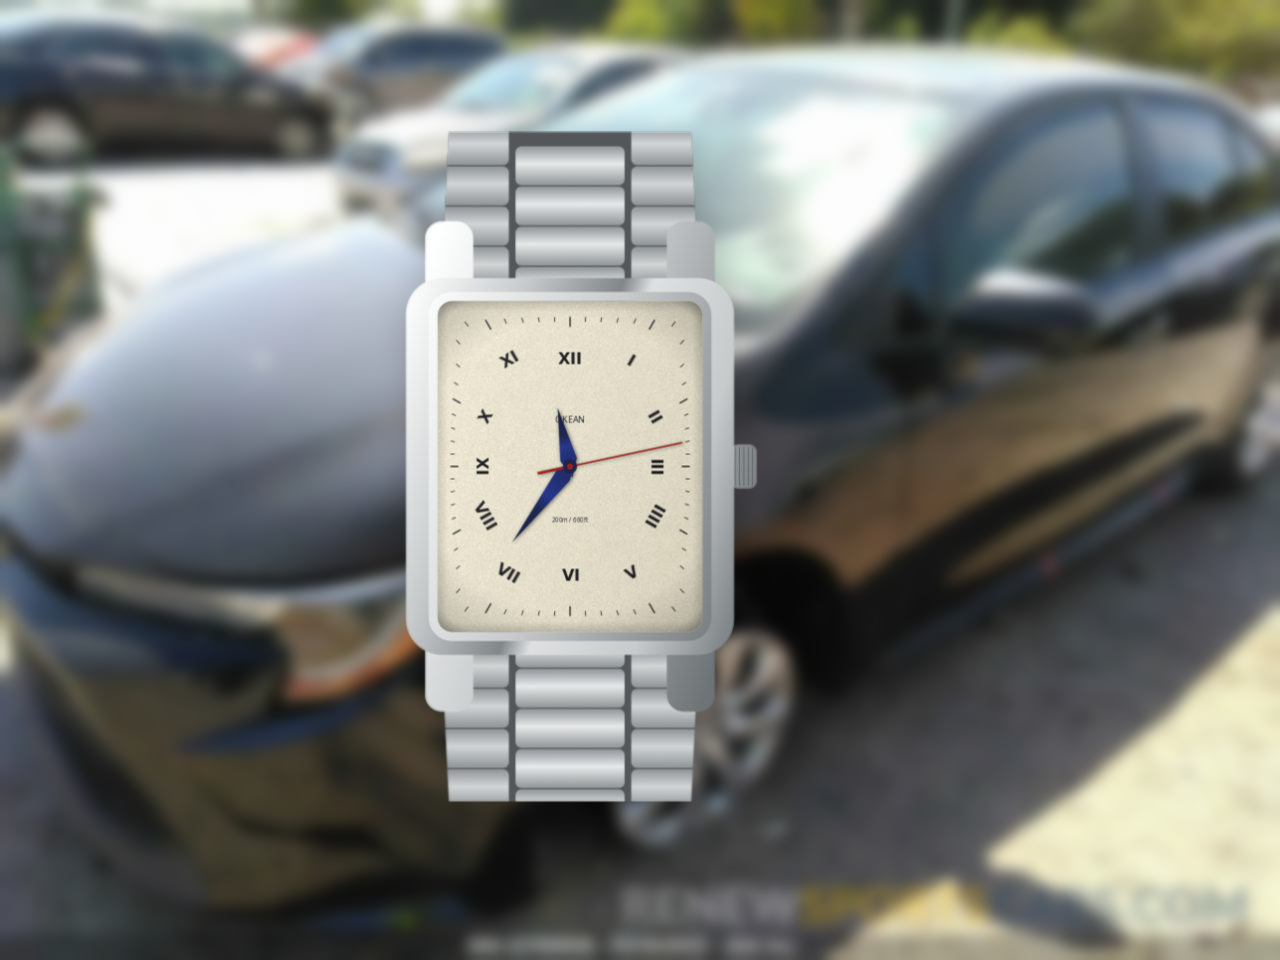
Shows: **11:36:13**
